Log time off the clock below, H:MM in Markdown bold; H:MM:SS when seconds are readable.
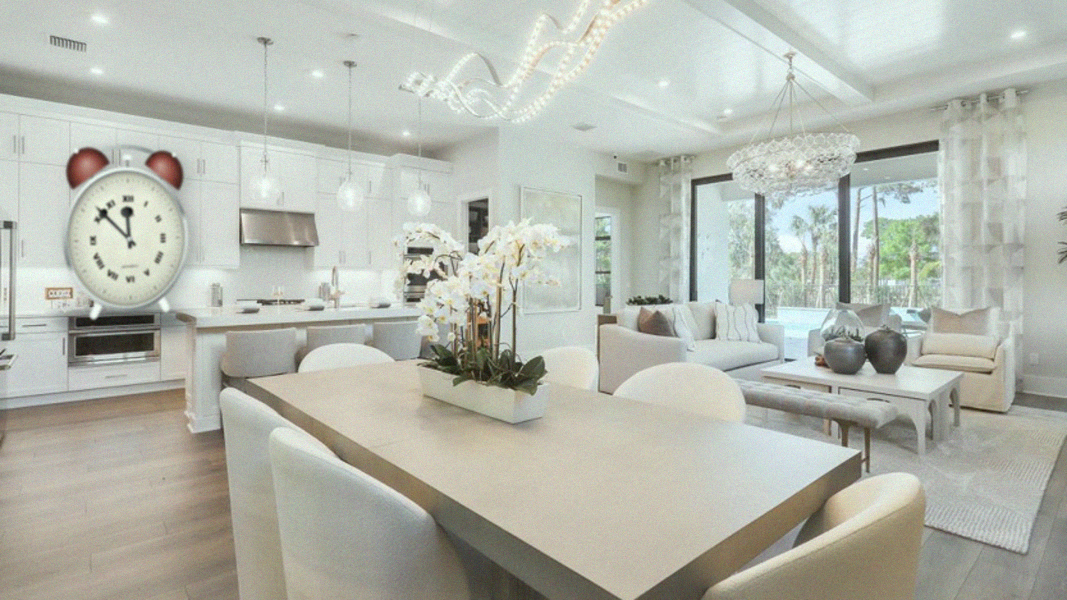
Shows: **11:52**
